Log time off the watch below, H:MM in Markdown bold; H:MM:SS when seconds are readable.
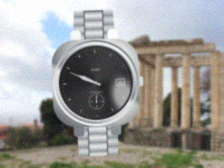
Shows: **9:49**
